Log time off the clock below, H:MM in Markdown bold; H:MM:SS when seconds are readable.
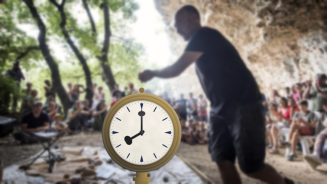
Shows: **8:00**
